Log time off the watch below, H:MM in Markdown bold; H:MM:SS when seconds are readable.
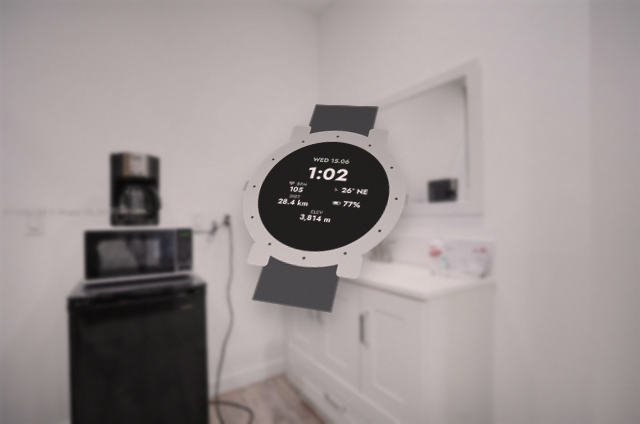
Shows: **1:02**
